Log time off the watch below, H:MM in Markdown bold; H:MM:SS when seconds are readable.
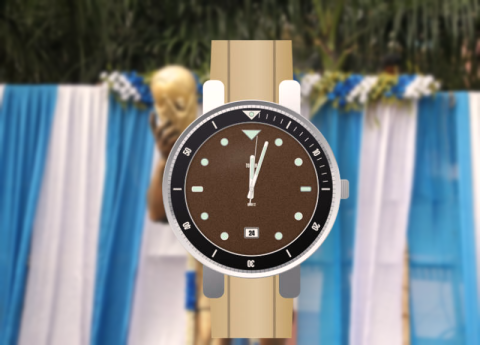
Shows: **12:03:01**
